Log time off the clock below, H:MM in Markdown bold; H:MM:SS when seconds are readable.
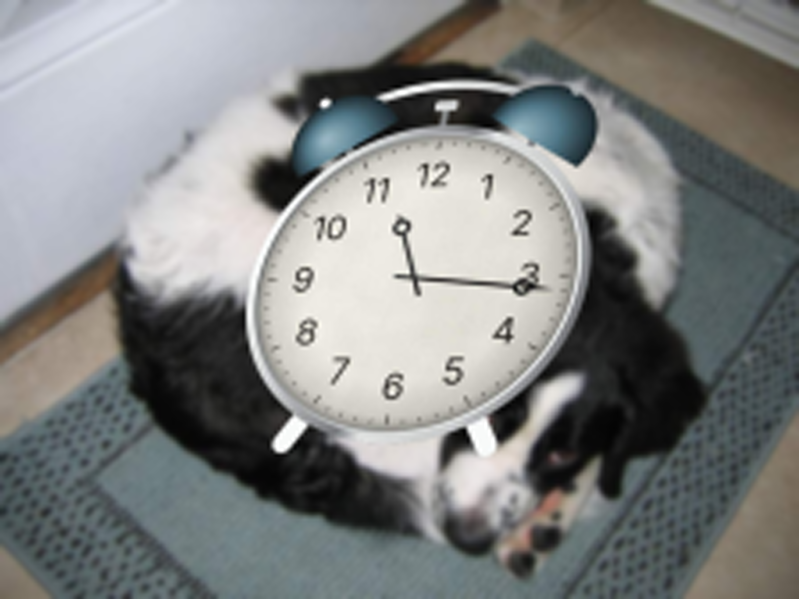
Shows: **11:16**
